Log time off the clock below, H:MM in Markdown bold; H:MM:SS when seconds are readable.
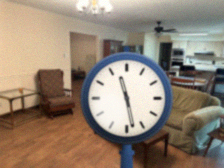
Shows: **11:28**
